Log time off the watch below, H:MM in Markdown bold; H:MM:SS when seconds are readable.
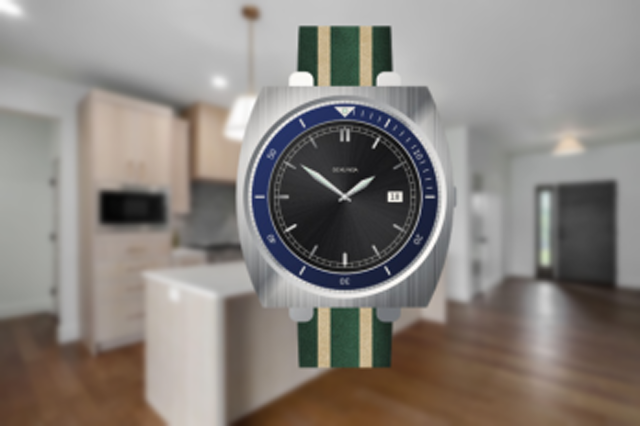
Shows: **1:51**
